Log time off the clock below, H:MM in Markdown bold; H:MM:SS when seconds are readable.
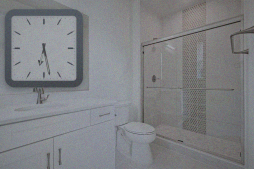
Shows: **6:28**
